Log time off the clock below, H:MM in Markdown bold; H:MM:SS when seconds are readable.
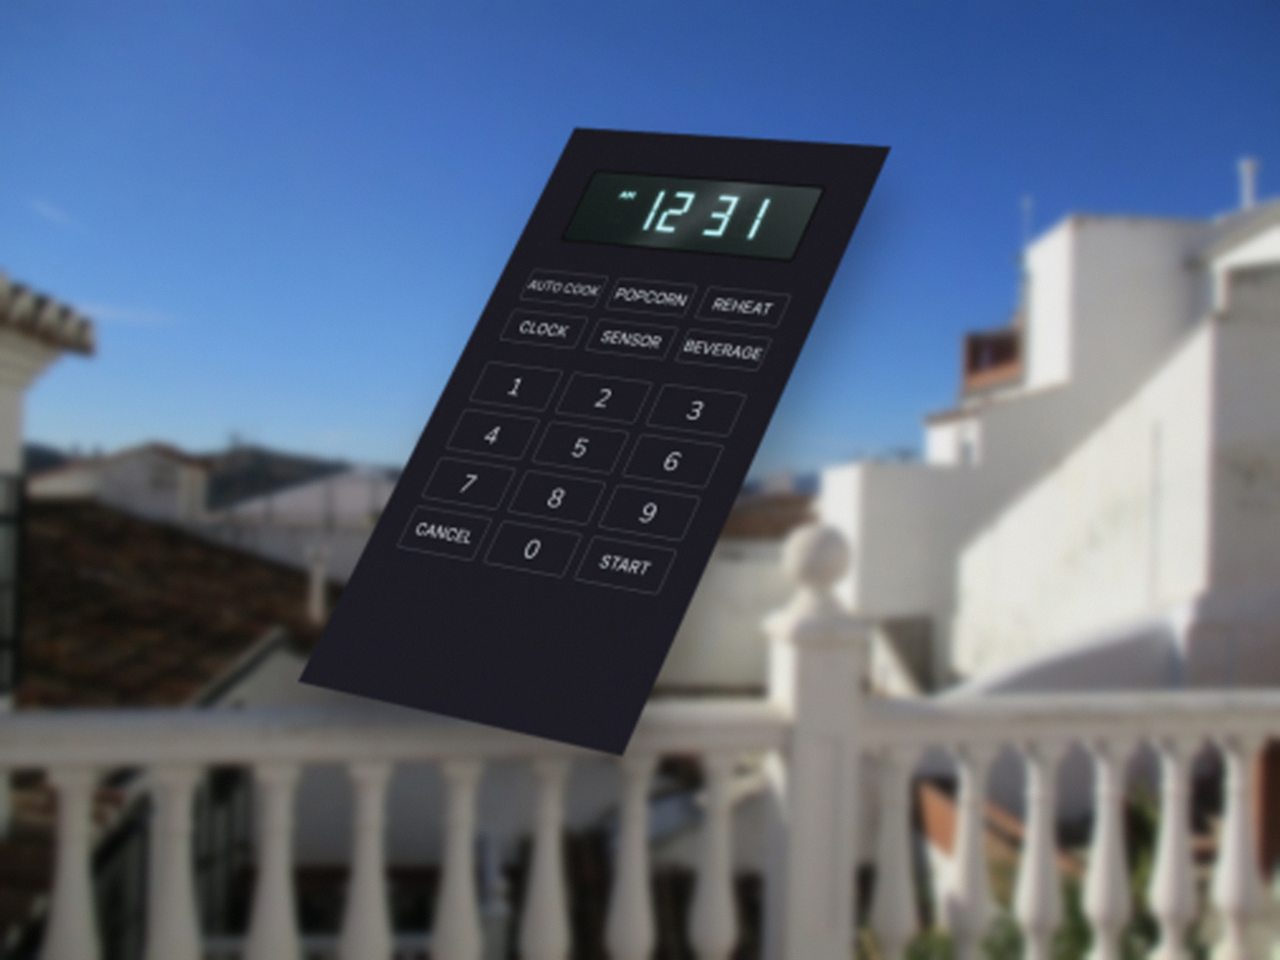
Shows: **12:31**
